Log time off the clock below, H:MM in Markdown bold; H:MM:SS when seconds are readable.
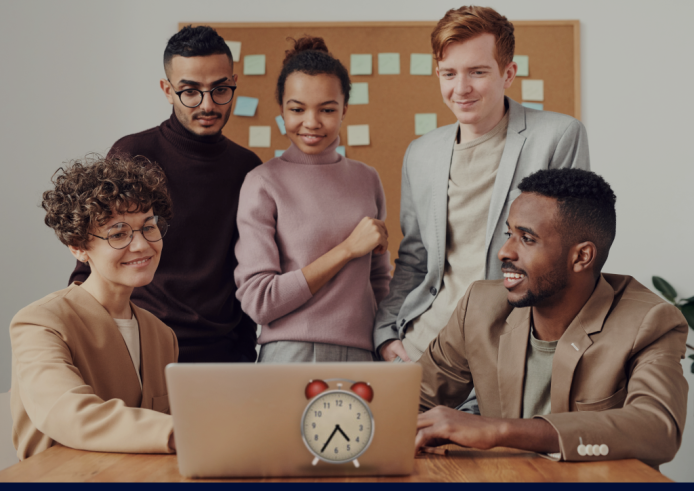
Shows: **4:35**
